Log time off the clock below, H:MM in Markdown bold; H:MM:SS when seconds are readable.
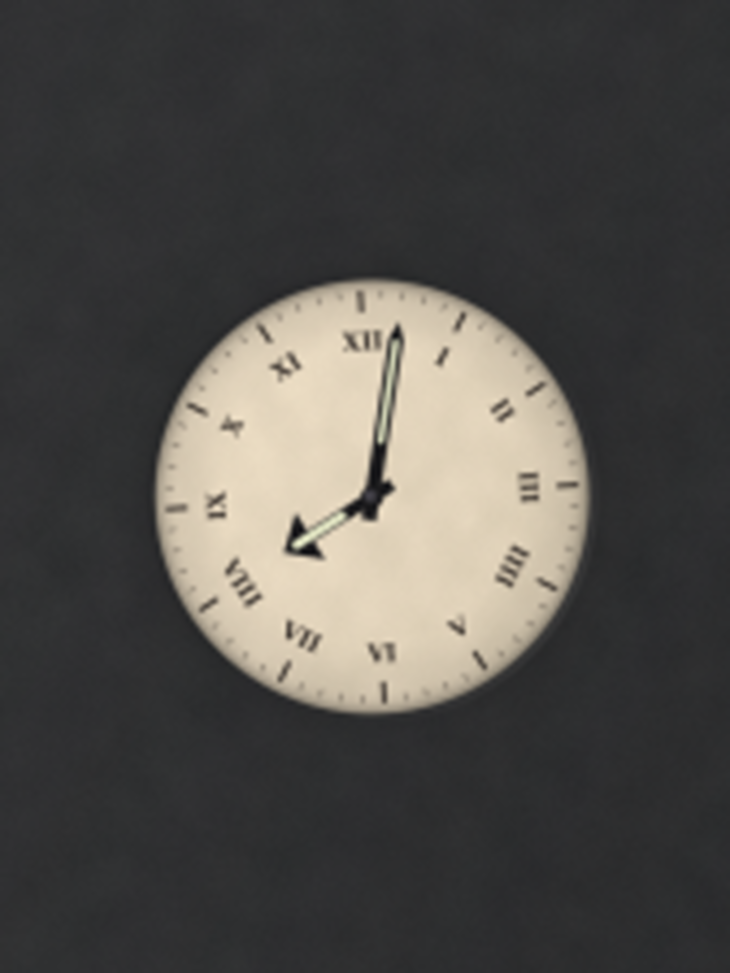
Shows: **8:02**
